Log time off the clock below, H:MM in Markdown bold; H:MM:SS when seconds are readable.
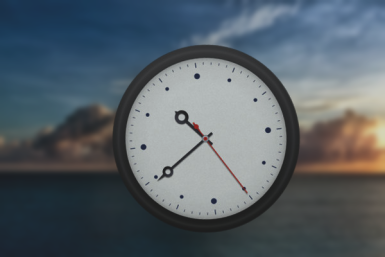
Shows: **10:39:25**
